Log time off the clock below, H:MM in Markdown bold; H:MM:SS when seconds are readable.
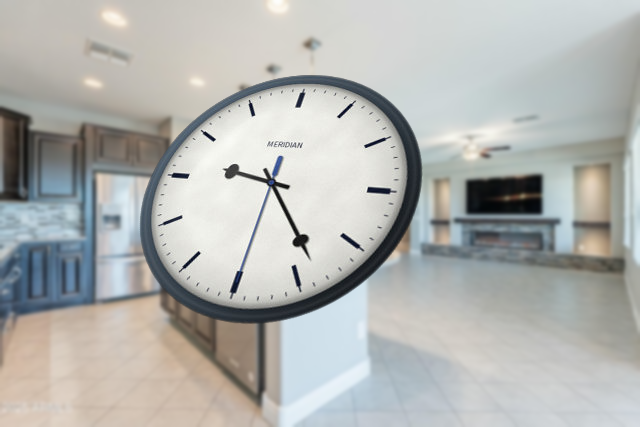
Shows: **9:23:30**
